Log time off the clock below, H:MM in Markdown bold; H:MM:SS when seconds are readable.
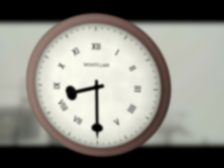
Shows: **8:30**
